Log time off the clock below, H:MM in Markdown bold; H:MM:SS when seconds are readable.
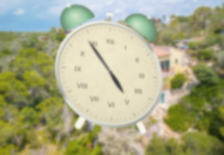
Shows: **4:54**
